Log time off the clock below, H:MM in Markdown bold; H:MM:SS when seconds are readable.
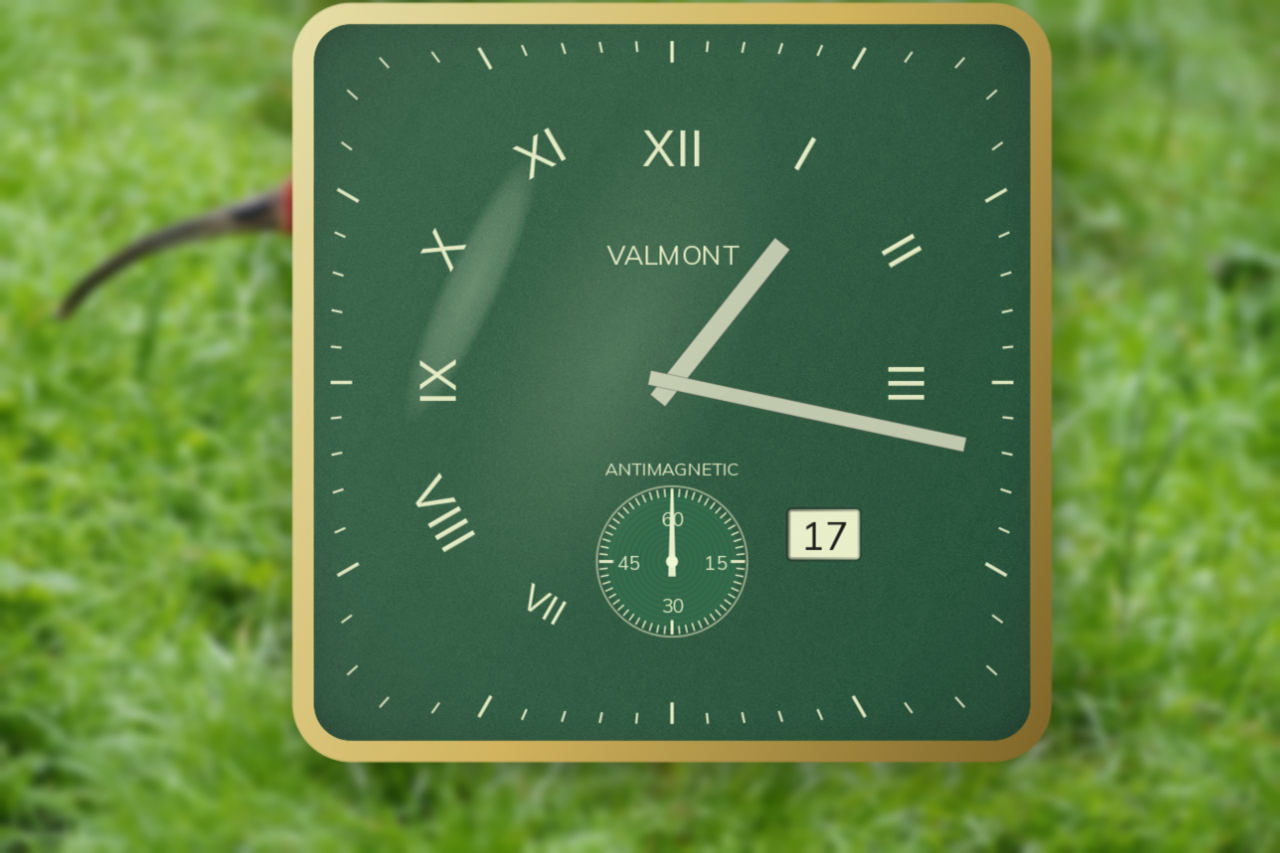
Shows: **1:17:00**
